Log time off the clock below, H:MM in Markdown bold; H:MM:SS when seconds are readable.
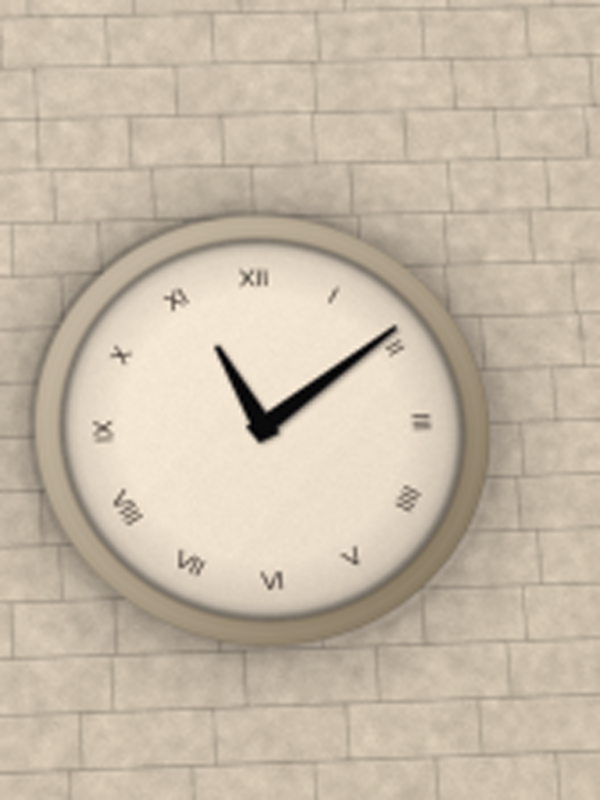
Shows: **11:09**
